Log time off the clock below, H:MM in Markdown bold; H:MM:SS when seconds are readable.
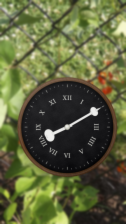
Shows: **8:10**
